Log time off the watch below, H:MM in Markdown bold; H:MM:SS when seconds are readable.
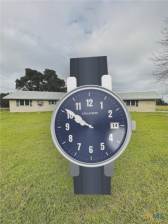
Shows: **9:51**
